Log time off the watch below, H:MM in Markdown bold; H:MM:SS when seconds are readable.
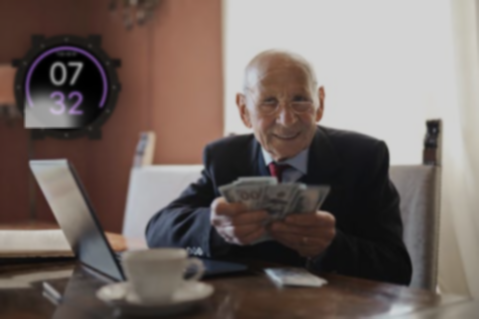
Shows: **7:32**
